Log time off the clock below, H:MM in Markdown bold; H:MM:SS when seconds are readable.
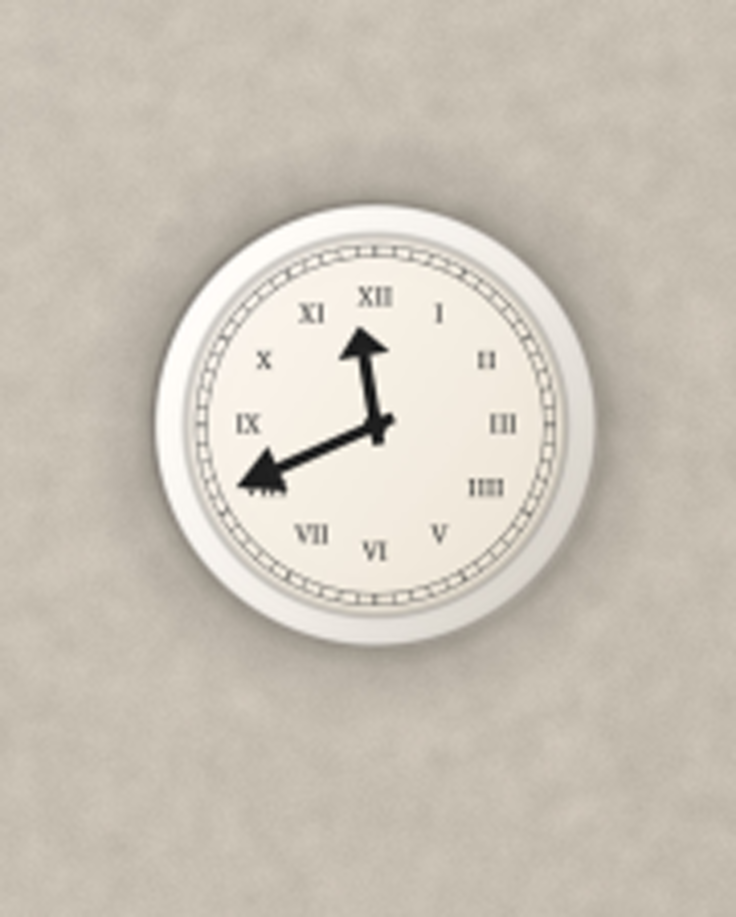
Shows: **11:41**
